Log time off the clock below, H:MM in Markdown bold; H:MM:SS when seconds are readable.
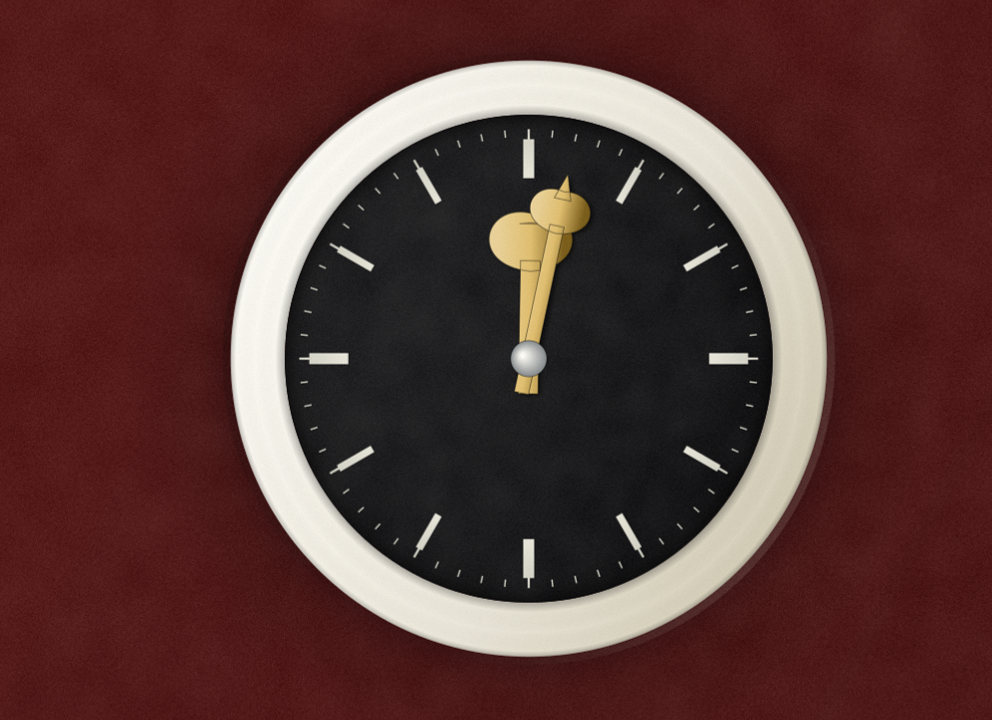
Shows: **12:02**
